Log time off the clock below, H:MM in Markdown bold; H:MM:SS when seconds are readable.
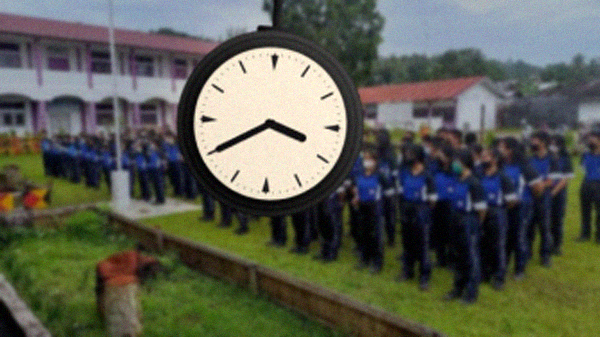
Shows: **3:40**
